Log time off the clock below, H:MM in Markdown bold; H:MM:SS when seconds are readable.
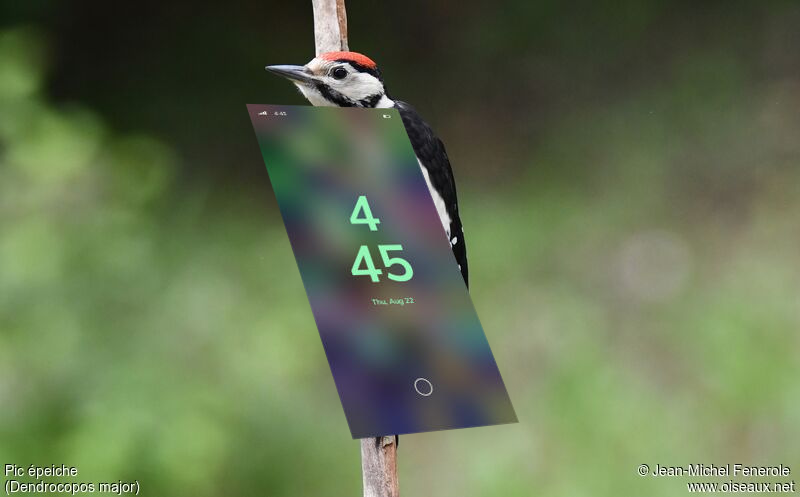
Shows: **4:45**
